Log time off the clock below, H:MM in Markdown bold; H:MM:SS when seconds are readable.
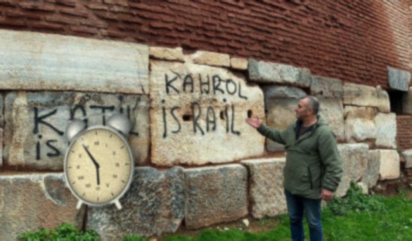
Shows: **5:54**
